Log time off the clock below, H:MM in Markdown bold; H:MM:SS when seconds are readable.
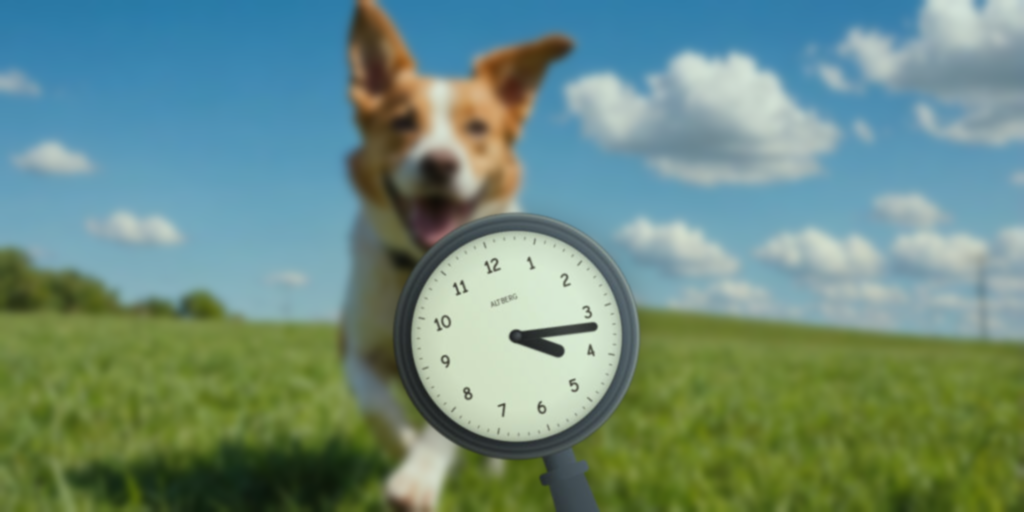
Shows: **4:17**
